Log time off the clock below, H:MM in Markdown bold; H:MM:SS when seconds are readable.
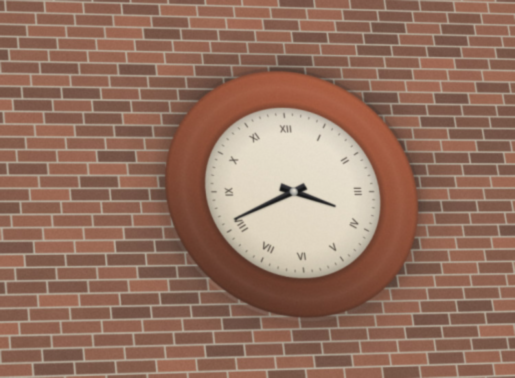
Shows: **3:41**
